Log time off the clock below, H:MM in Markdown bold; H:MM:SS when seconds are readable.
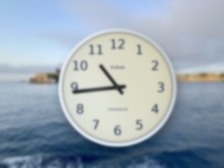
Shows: **10:44**
